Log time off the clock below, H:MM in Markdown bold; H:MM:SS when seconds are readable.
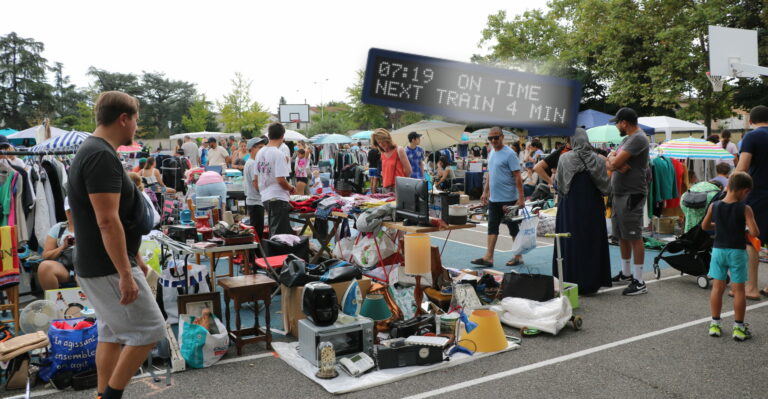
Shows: **7:19**
